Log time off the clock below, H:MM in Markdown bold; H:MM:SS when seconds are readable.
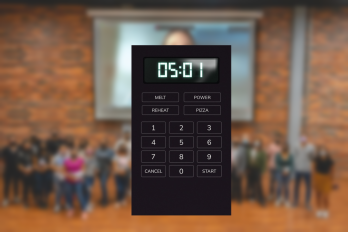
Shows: **5:01**
